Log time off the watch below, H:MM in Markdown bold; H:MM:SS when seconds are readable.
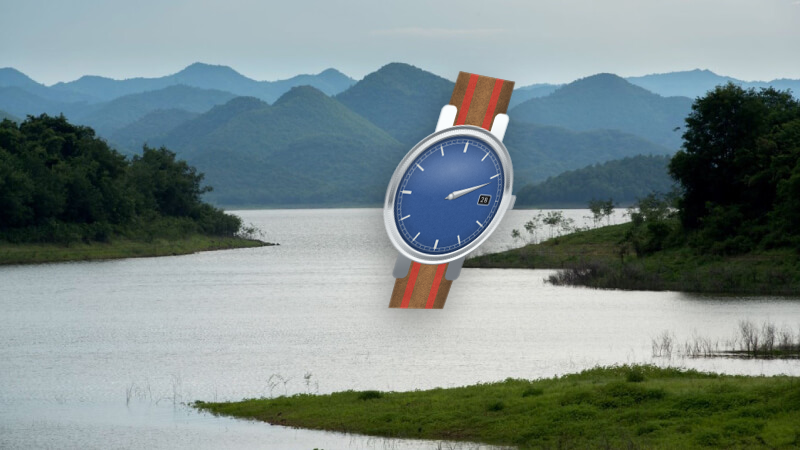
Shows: **2:11**
